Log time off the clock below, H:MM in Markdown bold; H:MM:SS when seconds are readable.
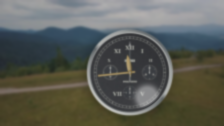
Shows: **11:44**
